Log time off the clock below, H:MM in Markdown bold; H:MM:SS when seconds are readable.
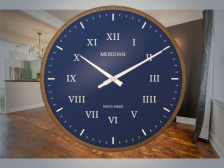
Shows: **10:10:10**
